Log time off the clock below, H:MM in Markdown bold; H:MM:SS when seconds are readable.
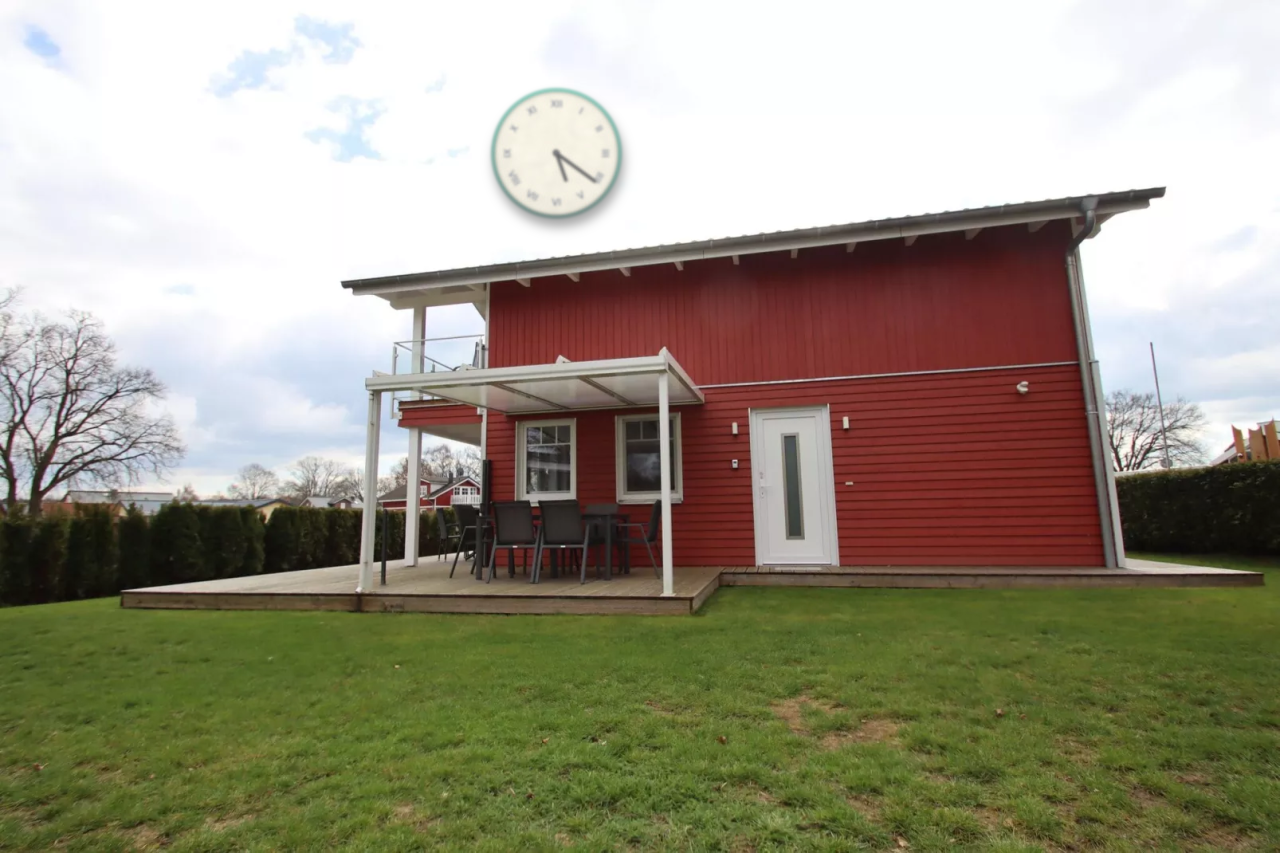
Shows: **5:21**
